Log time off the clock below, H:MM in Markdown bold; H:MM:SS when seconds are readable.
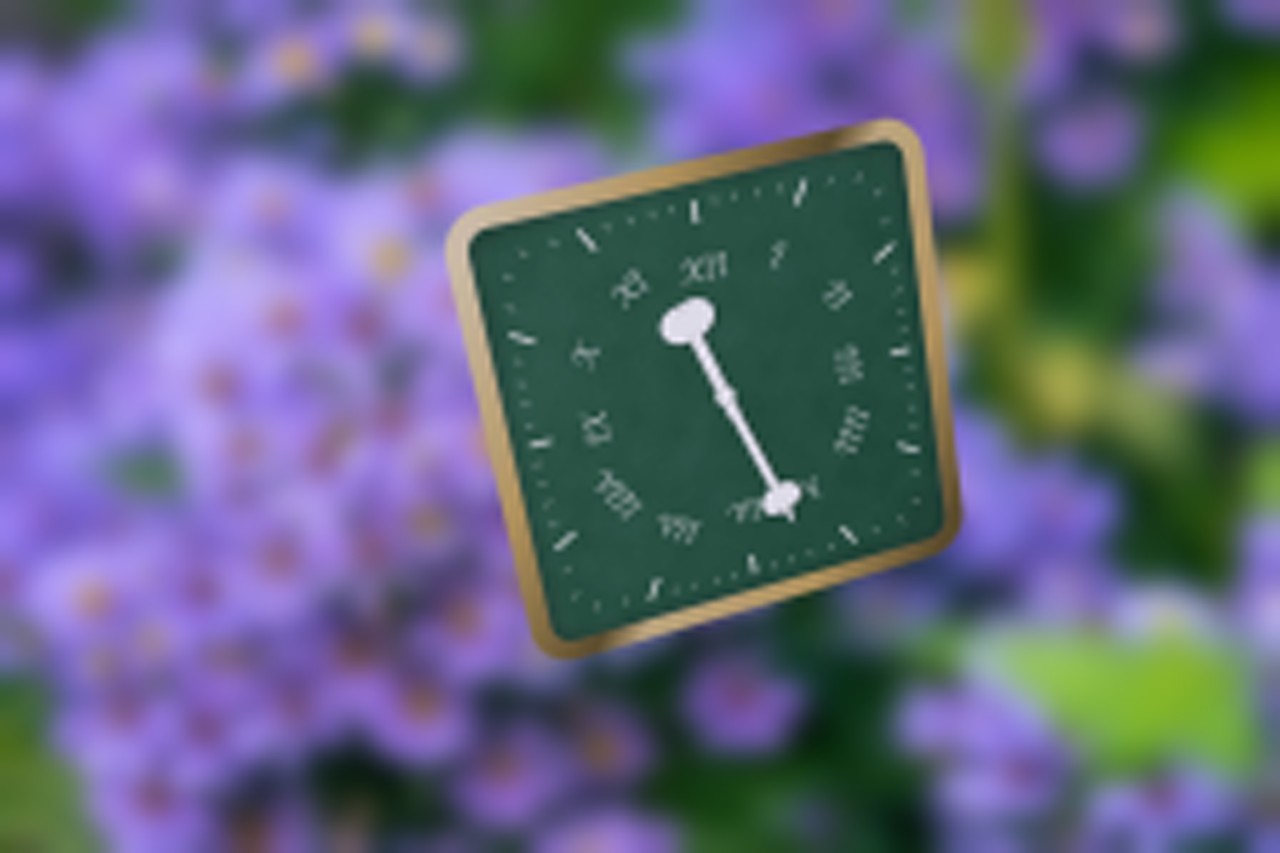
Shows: **11:27**
